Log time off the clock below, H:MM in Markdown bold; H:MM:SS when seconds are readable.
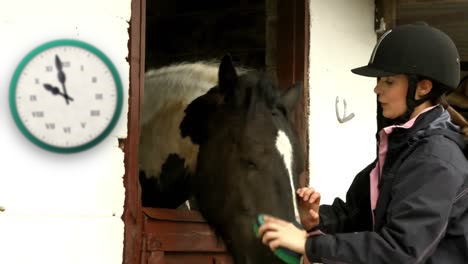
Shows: **9:58**
